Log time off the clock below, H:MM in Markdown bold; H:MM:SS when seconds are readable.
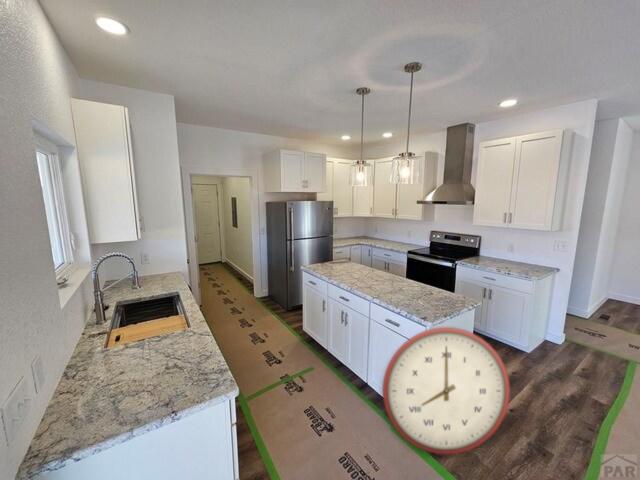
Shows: **8:00**
